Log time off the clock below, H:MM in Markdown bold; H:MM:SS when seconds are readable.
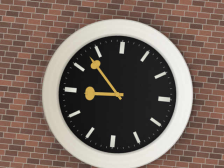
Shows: **8:53**
